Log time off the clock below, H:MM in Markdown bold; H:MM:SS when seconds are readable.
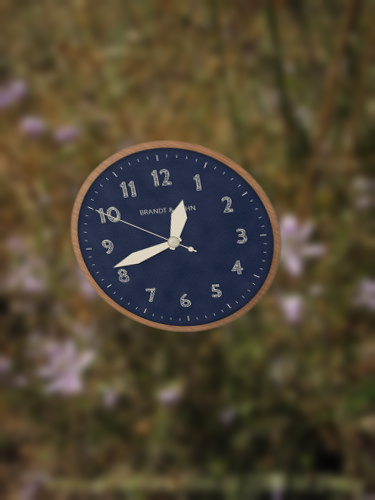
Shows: **12:41:50**
